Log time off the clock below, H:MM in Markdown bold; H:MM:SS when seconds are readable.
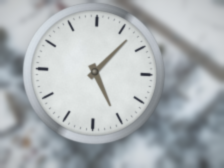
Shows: **5:07**
